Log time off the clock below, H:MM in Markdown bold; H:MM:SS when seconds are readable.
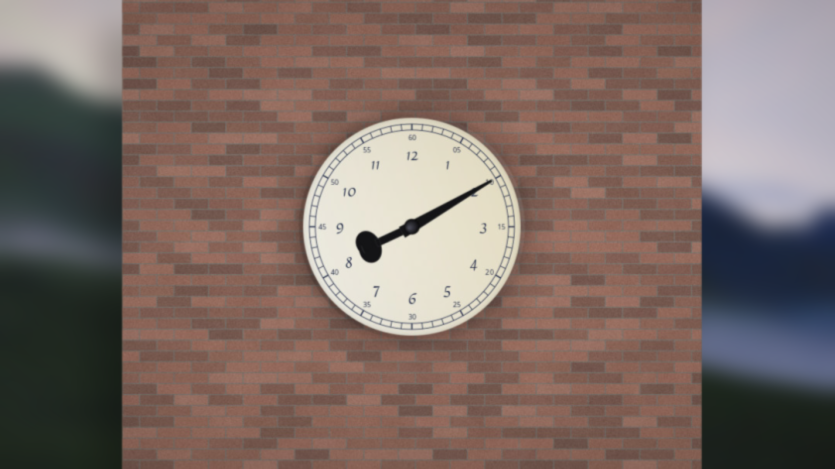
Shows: **8:10**
